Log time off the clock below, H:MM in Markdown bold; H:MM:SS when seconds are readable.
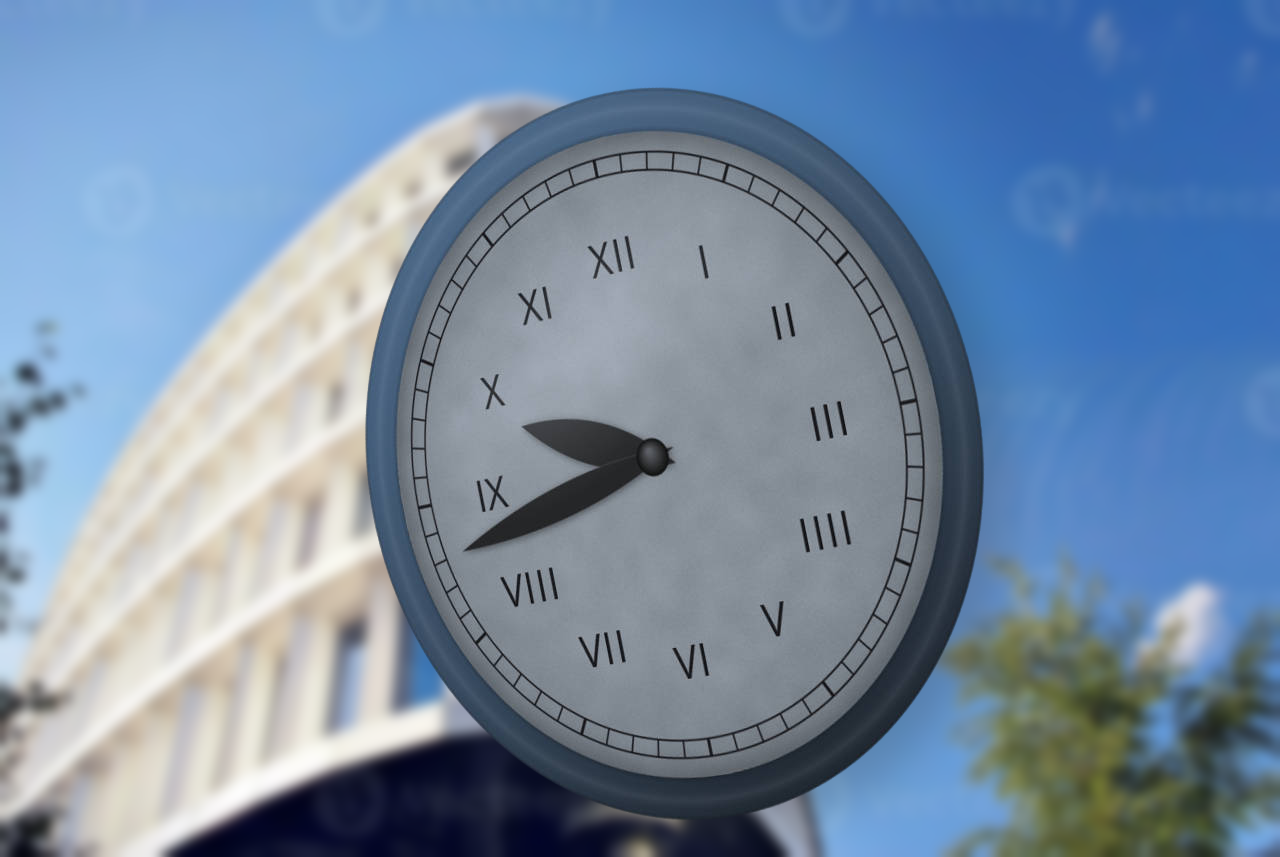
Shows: **9:43**
